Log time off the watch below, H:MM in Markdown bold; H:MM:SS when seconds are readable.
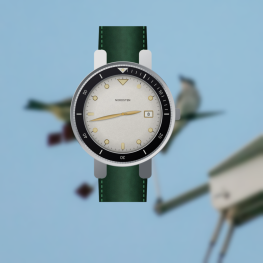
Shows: **2:43**
